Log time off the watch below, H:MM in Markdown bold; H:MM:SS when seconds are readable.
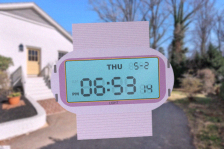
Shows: **6:53:14**
